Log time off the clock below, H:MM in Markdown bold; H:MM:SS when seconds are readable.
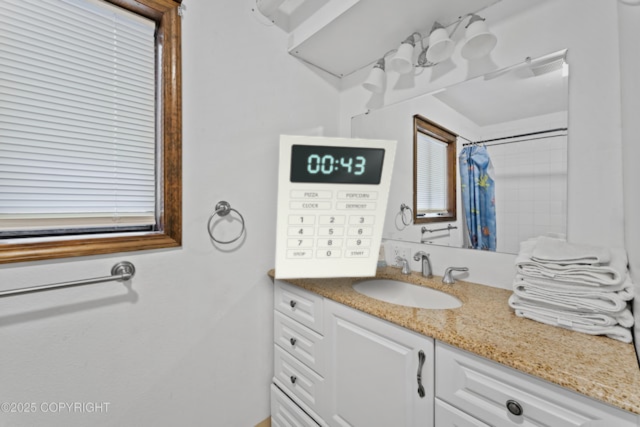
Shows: **0:43**
